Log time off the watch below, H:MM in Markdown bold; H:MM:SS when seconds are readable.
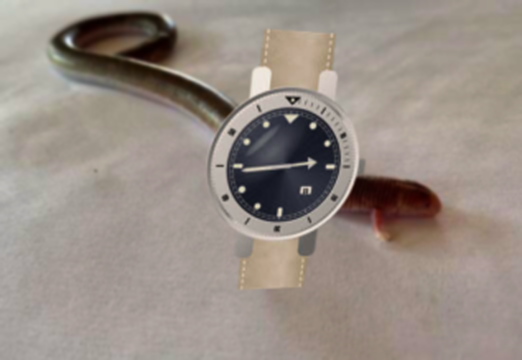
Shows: **2:44**
